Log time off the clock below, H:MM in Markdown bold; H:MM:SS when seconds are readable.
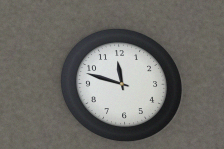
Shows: **11:48**
